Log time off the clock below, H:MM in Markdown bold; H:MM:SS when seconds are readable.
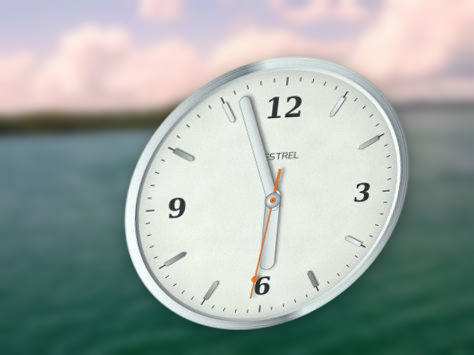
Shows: **5:56:31**
